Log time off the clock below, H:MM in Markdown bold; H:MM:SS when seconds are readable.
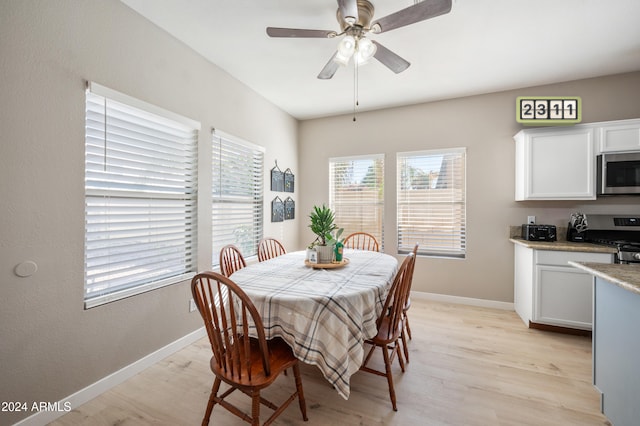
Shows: **23:11**
